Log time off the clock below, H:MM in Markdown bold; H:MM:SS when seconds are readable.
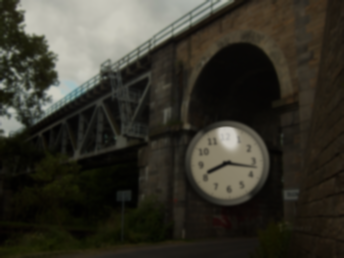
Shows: **8:17**
